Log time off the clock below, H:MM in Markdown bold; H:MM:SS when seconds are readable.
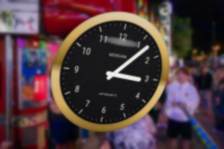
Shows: **3:07**
